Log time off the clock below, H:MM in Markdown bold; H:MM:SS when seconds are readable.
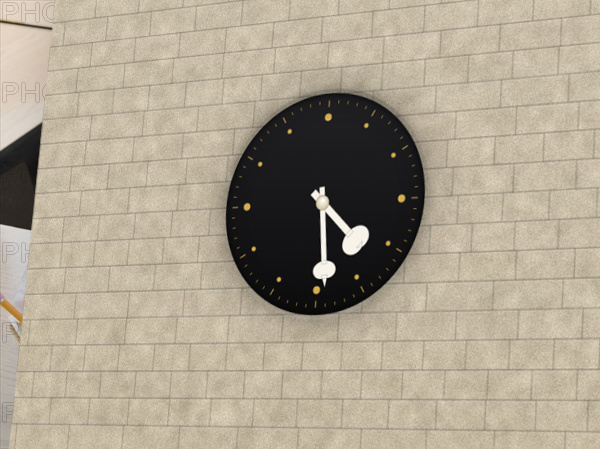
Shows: **4:29**
